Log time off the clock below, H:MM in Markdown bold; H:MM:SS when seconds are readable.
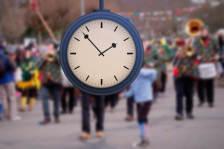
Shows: **1:53**
